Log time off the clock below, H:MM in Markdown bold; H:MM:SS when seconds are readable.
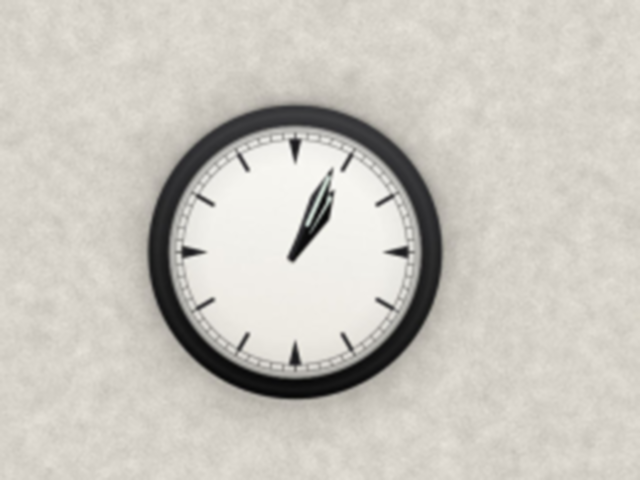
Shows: **1:04**
